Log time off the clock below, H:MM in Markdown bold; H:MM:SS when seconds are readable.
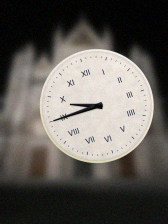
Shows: **9:45**
